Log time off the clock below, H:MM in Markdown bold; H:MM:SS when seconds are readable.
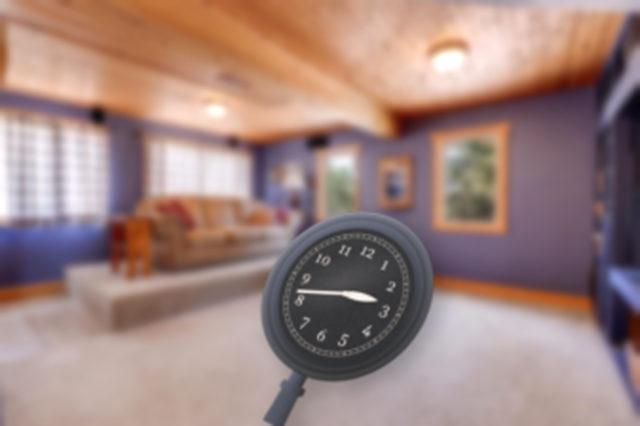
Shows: **2:42**
